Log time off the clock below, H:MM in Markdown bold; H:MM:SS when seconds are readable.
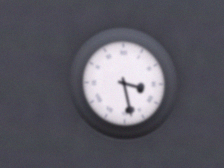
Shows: **3:28**
